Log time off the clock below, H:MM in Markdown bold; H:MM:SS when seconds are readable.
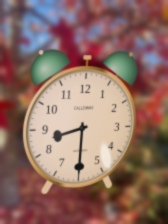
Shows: **8:30**
